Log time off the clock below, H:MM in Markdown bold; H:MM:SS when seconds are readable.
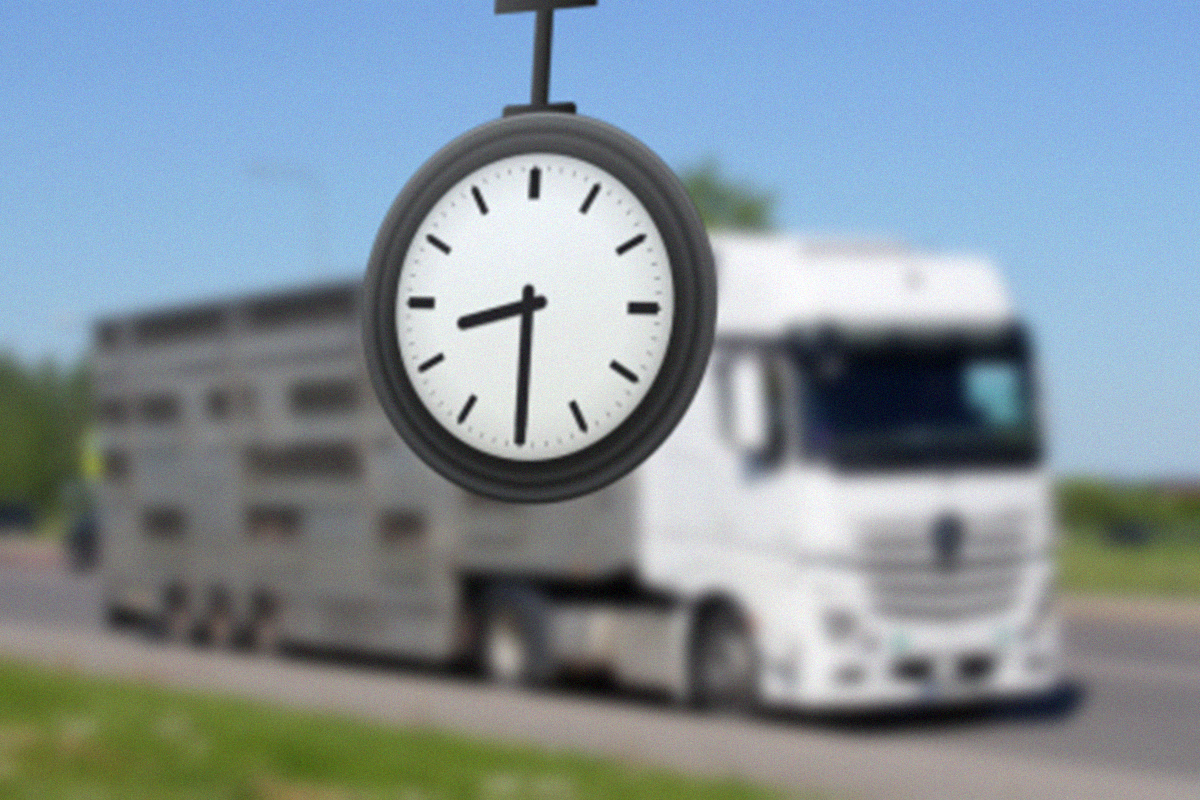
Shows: **8:30**
